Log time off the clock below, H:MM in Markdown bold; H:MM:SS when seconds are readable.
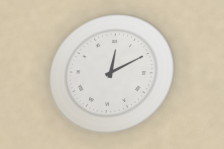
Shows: **12:10**
